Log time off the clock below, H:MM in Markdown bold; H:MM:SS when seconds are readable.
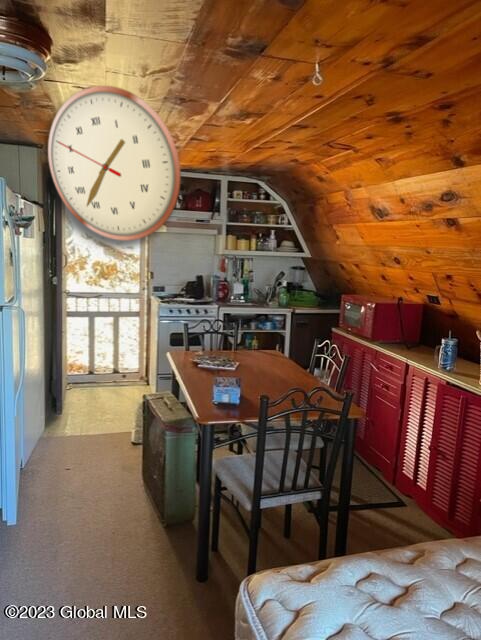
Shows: **1:36:50**
